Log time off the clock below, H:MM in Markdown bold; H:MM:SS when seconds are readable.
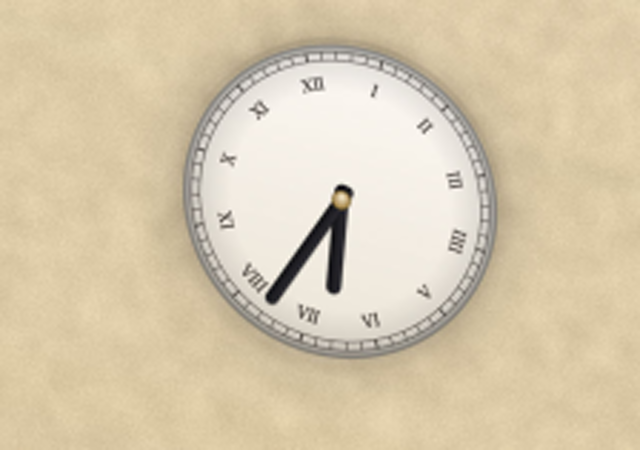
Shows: **6:38**
